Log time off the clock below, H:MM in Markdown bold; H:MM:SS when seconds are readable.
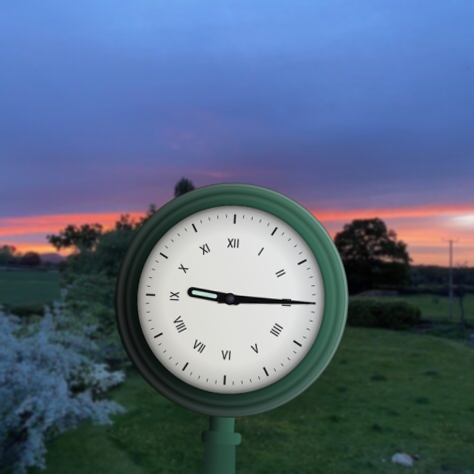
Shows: **9:15**
